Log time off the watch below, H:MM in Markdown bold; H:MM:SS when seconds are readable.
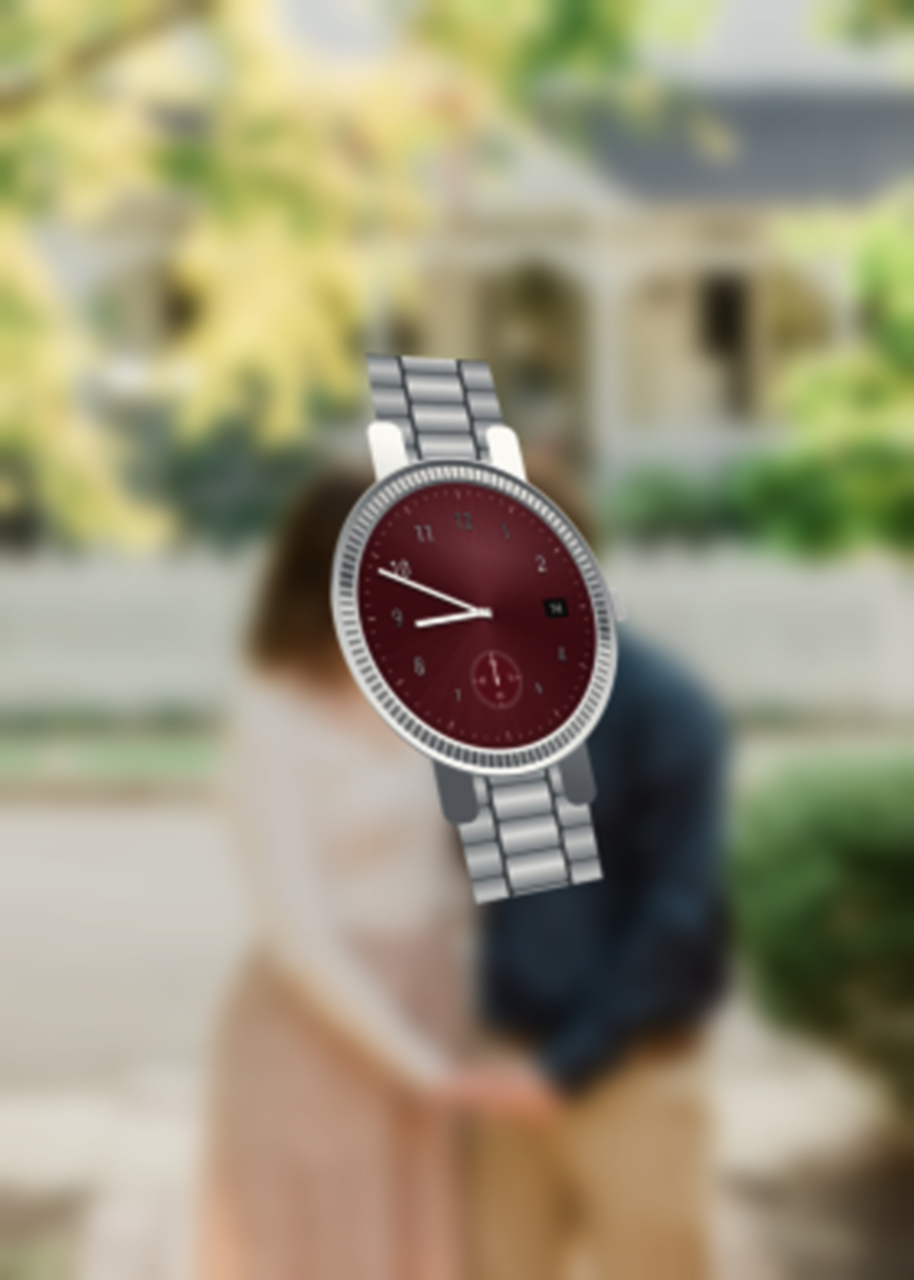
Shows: **8:49**
